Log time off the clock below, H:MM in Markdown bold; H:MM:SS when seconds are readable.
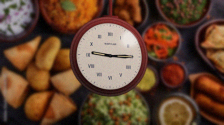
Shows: **9:15**
